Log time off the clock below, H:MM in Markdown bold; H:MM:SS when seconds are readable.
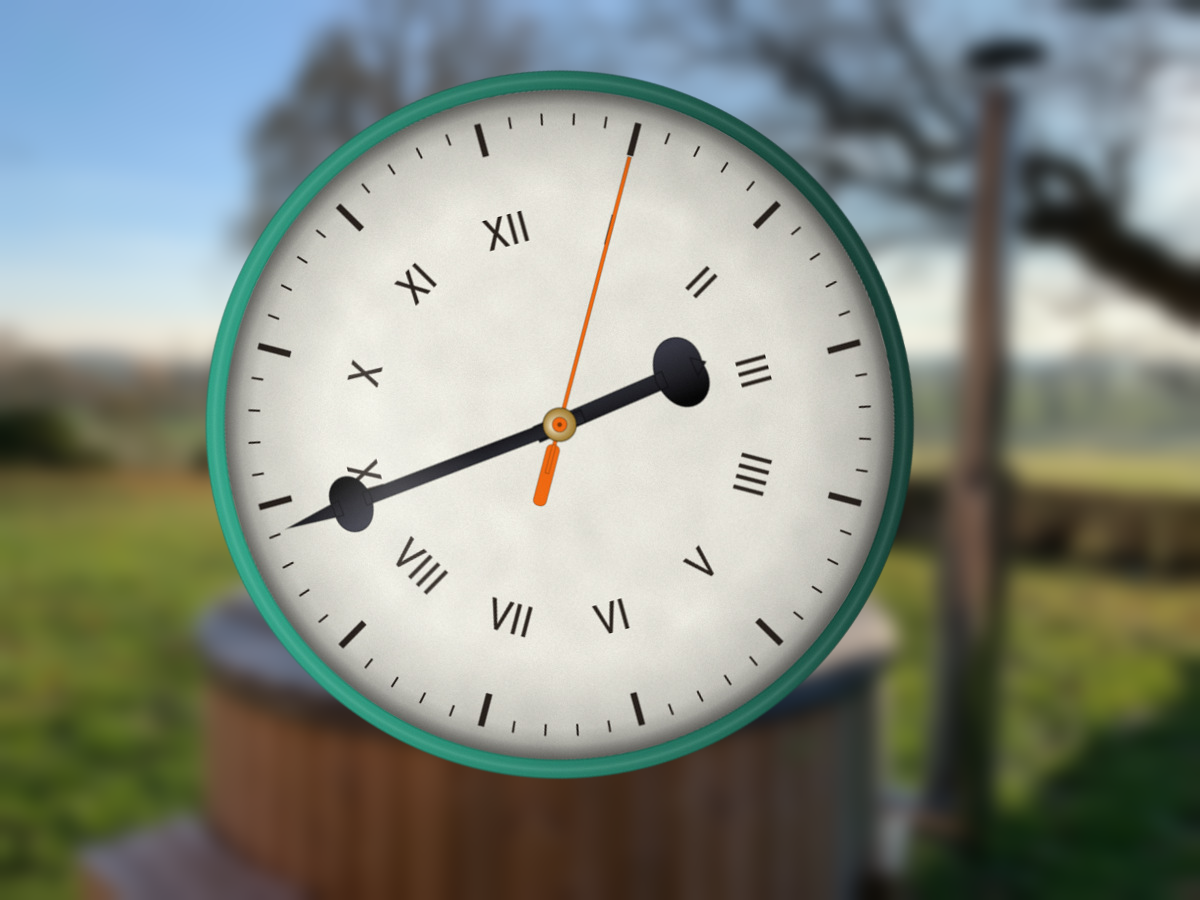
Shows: **2:44:05**
